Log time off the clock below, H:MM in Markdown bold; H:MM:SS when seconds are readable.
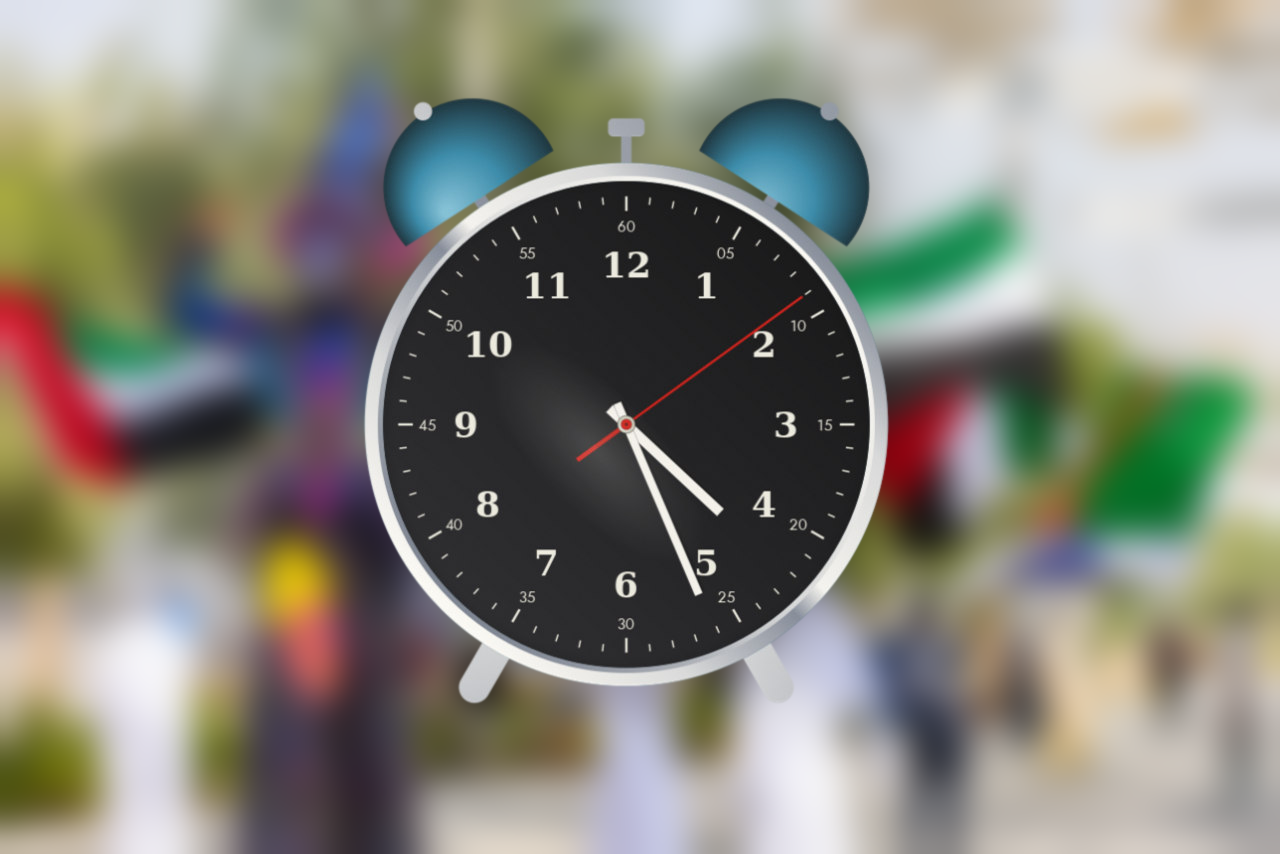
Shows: **4:26:09**
